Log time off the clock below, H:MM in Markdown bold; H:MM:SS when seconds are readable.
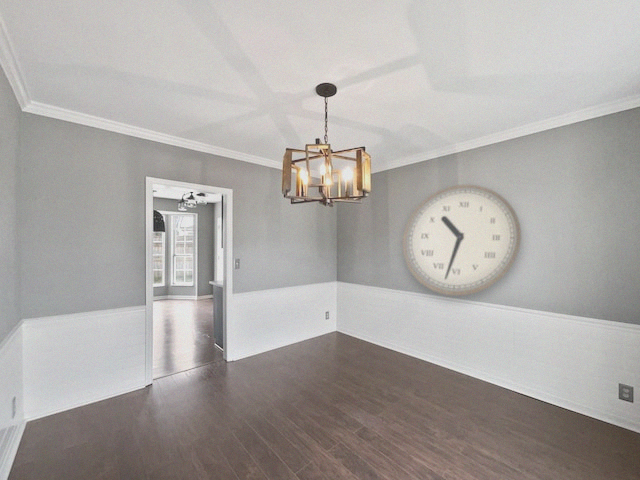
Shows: **10:32**
